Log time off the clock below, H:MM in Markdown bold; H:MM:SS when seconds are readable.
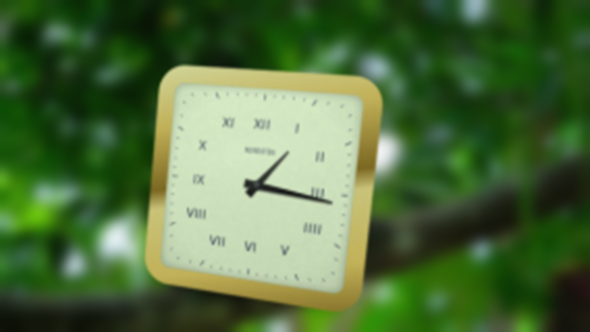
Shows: **1:16**
